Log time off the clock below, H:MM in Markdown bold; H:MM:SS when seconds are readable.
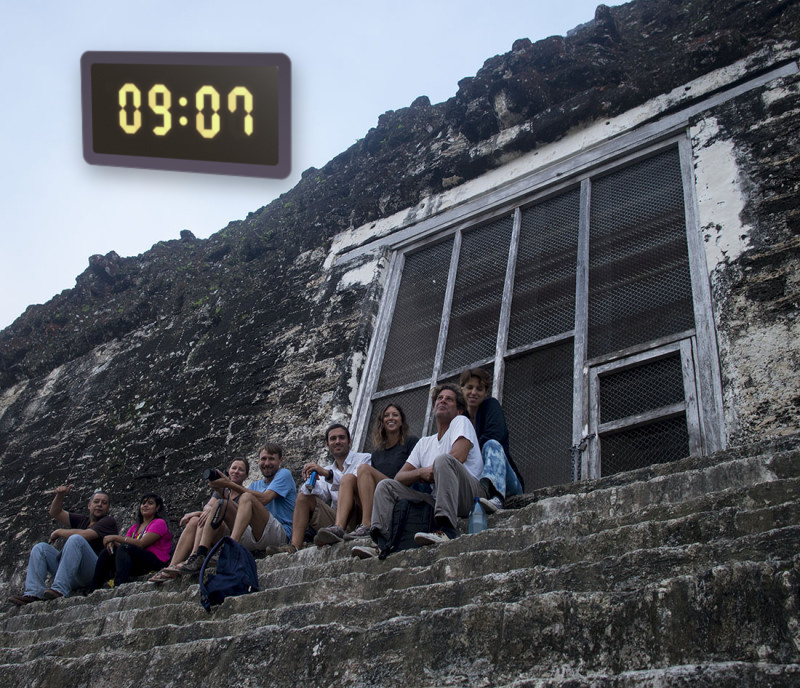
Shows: **9:07**
